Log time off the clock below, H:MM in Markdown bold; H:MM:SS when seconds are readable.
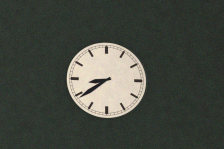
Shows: **8:39**
